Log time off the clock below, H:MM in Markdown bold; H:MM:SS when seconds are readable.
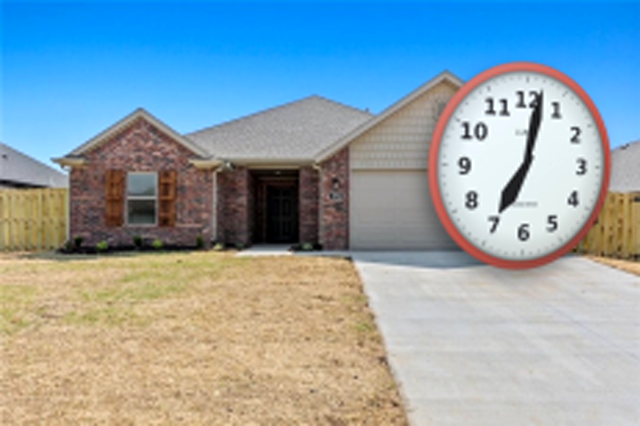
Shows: **7:02**
